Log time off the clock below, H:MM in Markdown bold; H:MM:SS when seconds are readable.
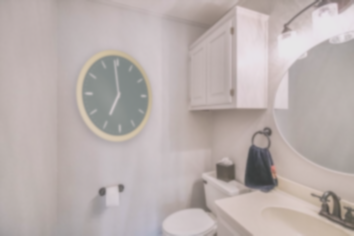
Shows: **6:59**
